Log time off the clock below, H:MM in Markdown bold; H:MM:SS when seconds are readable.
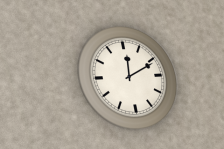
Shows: **12:11**
